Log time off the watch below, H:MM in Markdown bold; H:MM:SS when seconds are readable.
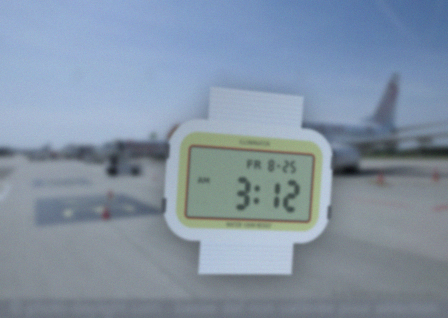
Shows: **3:12**
